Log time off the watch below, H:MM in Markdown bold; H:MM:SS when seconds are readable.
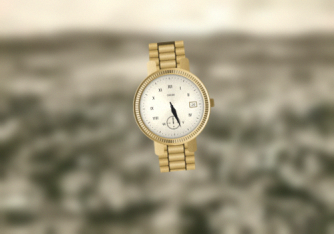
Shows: **5:27**
